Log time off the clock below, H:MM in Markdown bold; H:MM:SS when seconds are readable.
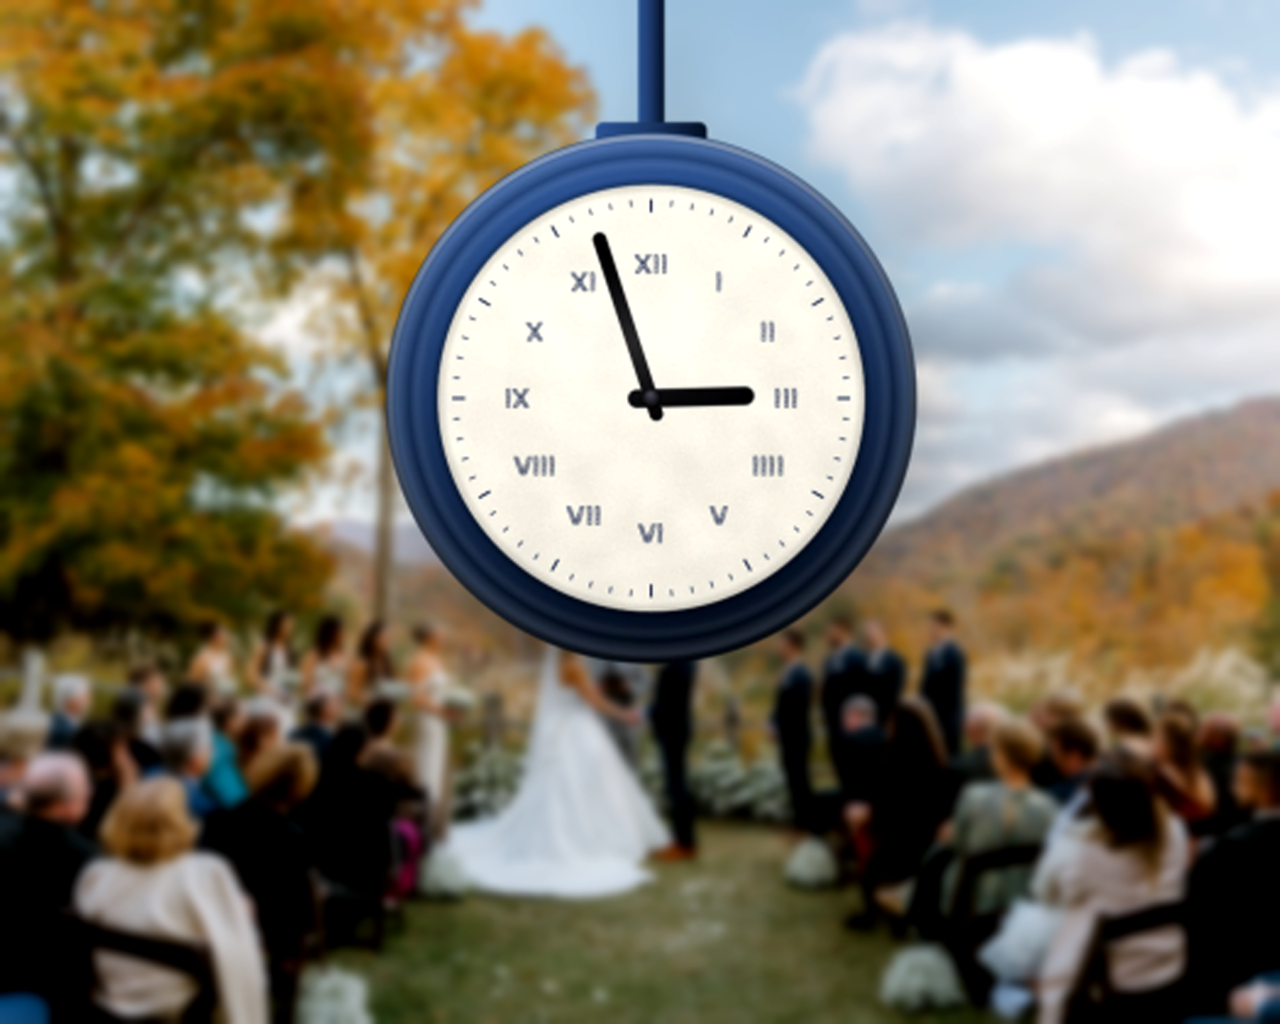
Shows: **2:57**
